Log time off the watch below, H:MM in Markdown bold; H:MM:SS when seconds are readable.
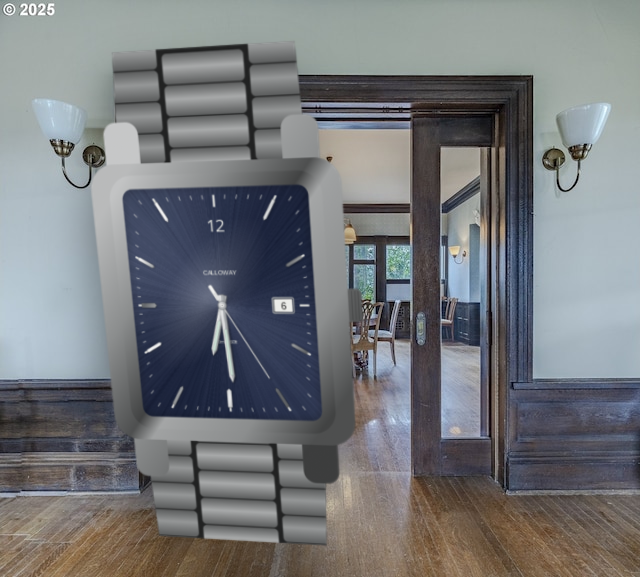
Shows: **6:29:25**
